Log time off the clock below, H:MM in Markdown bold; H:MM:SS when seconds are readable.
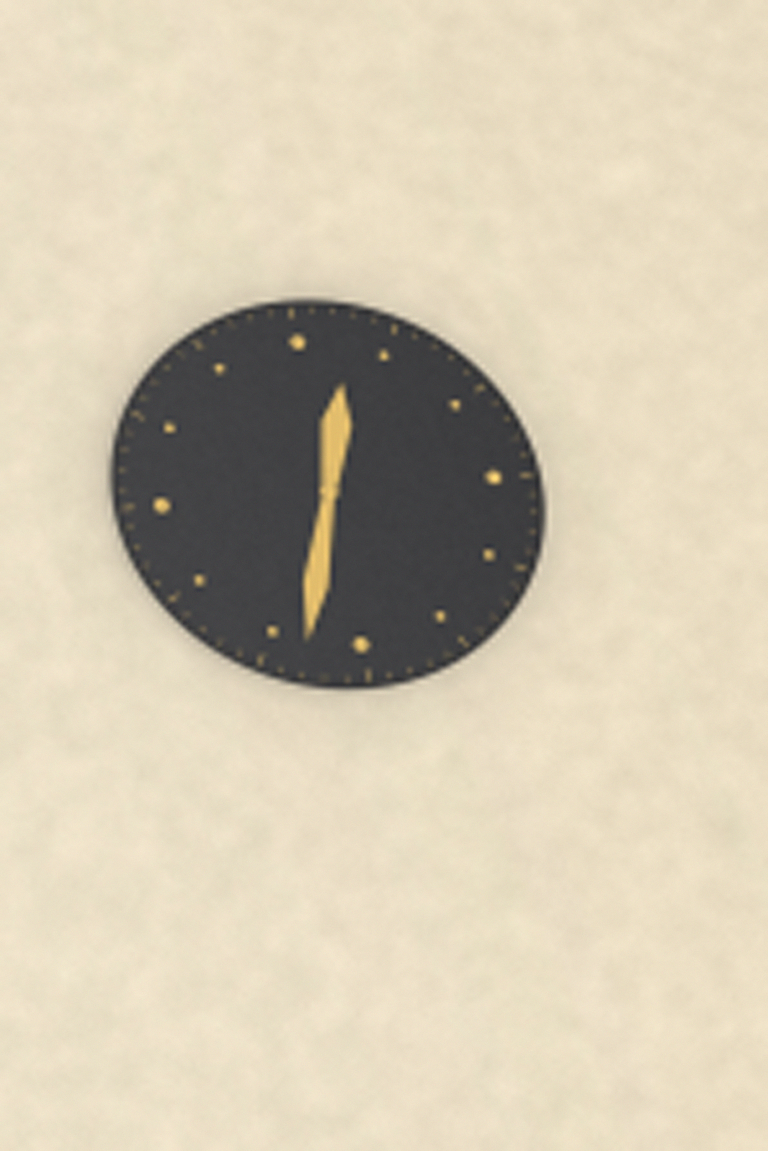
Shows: **12:33**
